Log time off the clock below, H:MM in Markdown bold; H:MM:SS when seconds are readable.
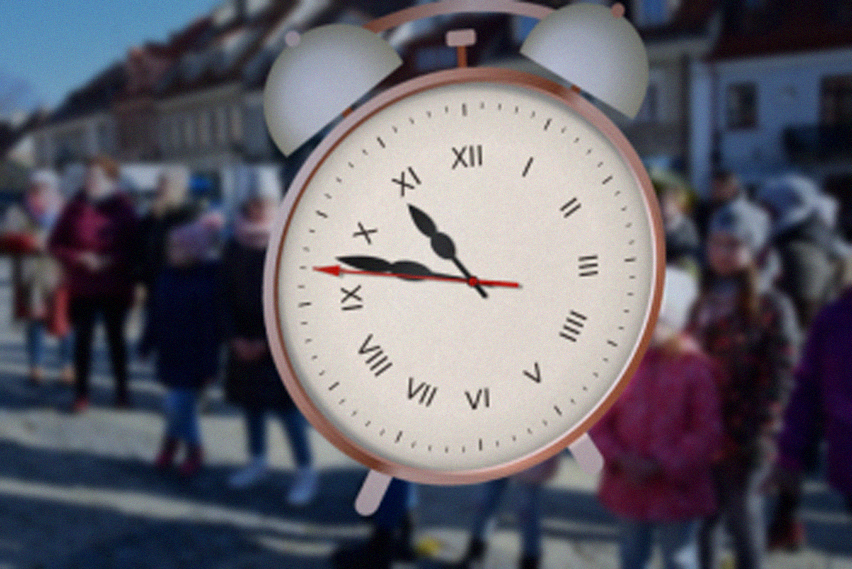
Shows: **10:47:47**
